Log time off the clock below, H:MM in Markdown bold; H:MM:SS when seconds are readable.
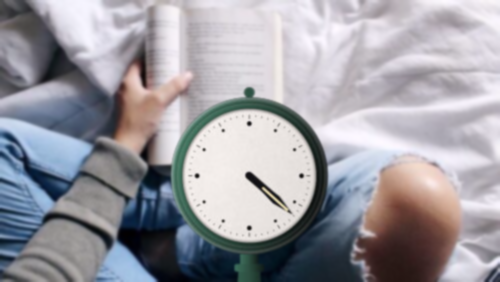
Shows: **4:22**
